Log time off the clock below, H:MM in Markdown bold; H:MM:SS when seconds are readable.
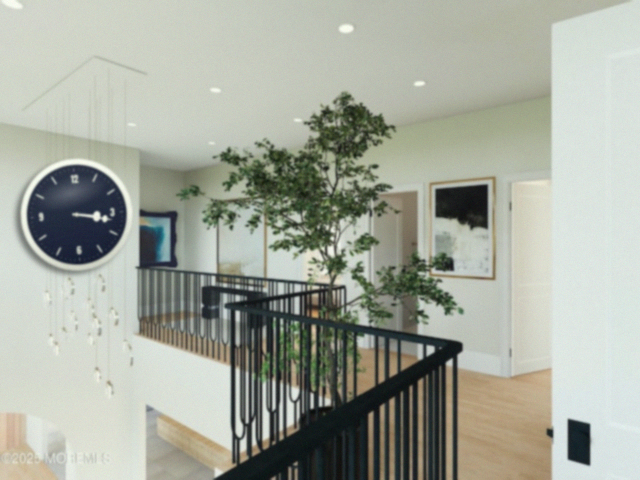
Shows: **3:17**
